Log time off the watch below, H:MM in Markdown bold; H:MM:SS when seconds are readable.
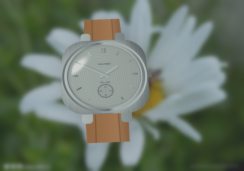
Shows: **1:50**
